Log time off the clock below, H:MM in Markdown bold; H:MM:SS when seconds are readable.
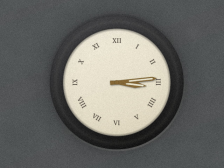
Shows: **3:14**
